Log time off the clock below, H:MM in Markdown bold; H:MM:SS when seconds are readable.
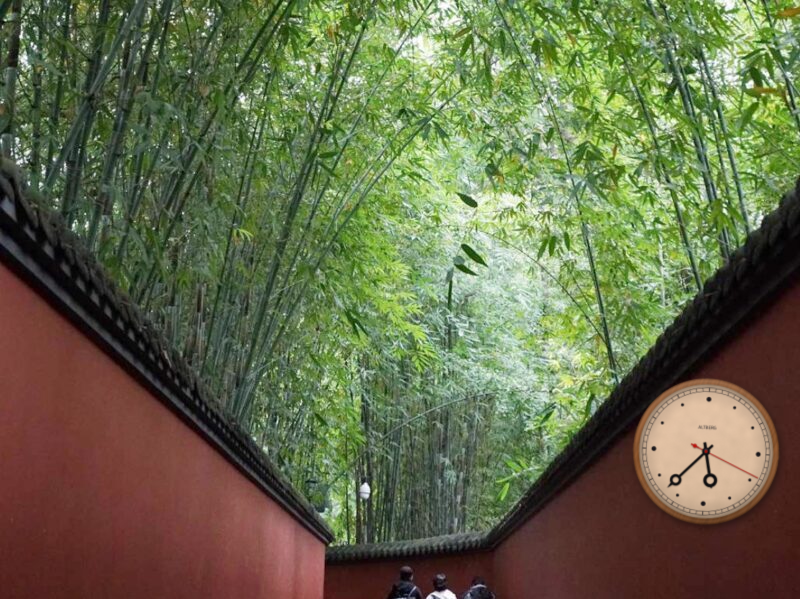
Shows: **5:37:19**
